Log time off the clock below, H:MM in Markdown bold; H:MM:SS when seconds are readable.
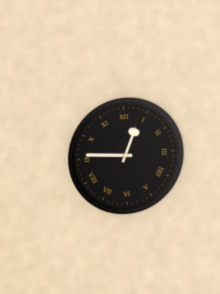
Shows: **12:46**
